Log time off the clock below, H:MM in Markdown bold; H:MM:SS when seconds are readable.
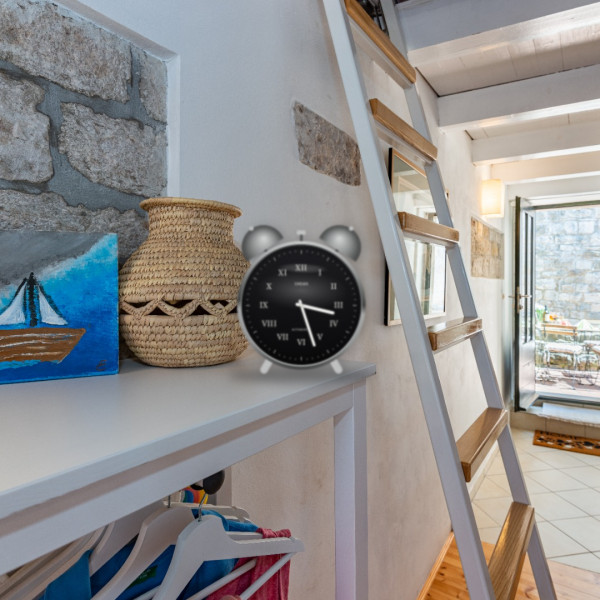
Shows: **3:27**
